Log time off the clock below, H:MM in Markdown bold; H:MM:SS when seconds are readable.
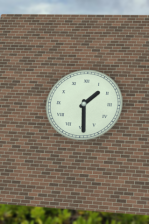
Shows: **1:29**
